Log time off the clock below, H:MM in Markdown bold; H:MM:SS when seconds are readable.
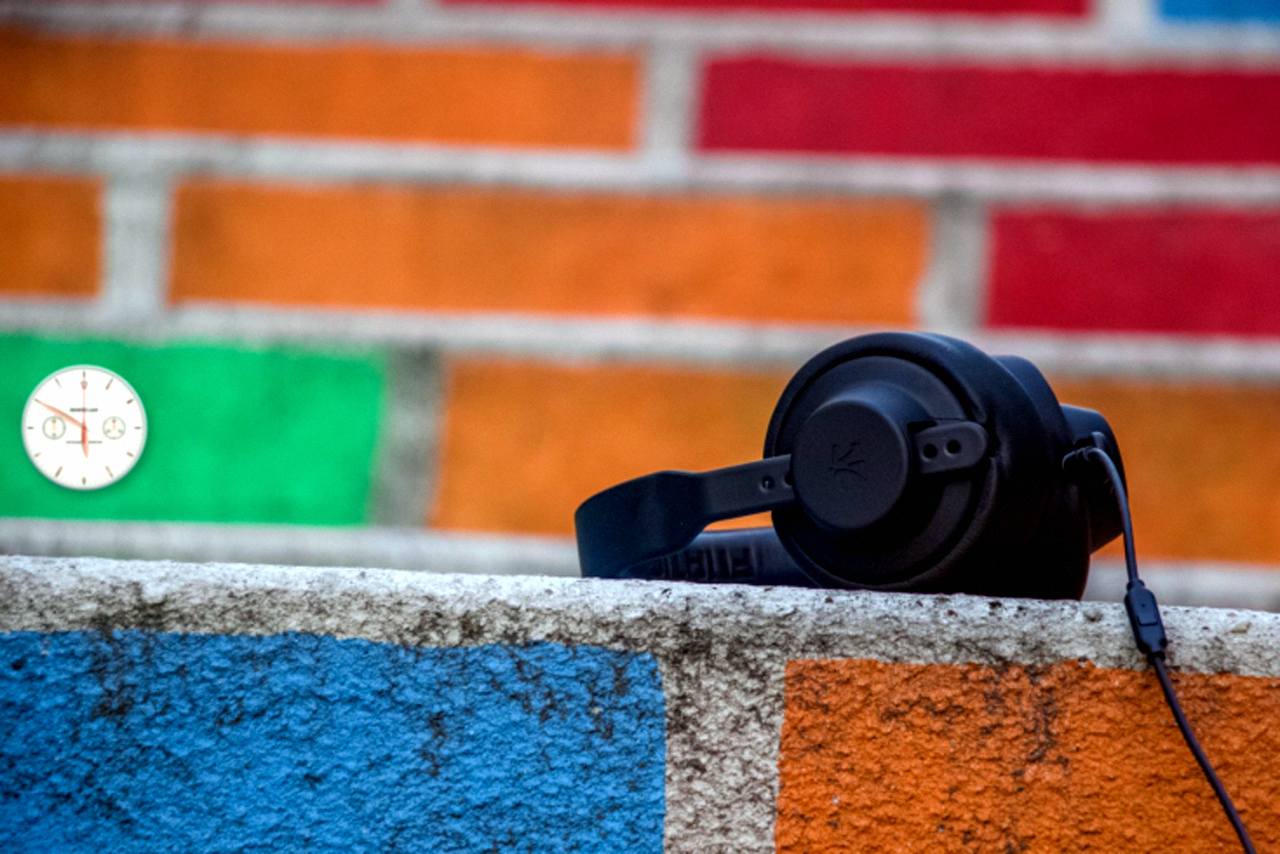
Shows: **5:50**
